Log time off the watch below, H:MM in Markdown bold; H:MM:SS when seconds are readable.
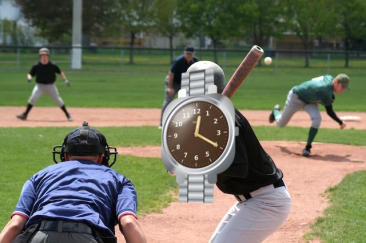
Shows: **12:20**
